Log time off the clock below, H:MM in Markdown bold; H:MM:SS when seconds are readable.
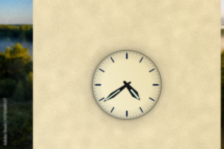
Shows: **4:39**
